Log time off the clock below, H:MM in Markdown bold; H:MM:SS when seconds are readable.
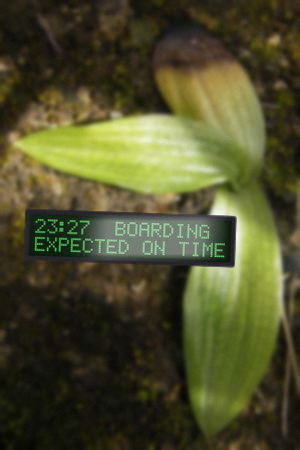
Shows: **23:27**
